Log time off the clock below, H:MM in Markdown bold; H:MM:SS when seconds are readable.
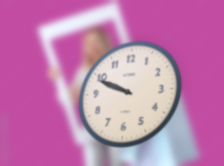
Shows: **9:49**
